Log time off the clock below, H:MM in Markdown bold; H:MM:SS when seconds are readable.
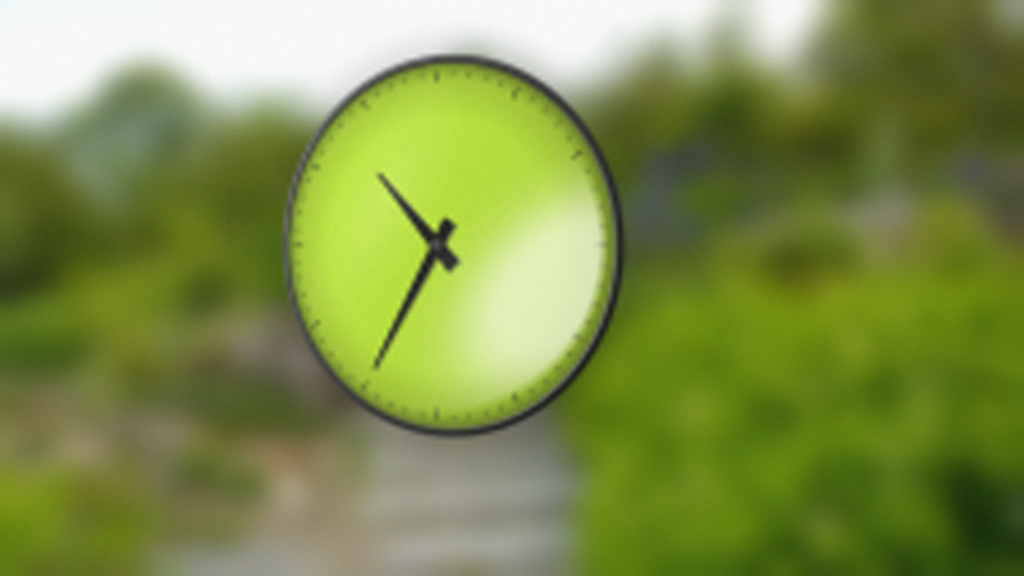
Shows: **10:35**
